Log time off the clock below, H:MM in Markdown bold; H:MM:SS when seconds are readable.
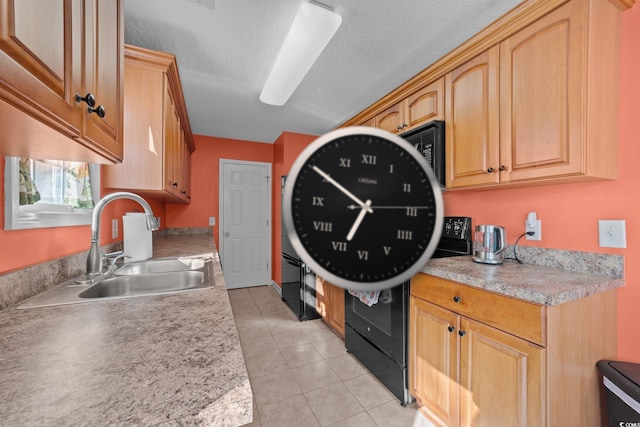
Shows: **6:50:14**
